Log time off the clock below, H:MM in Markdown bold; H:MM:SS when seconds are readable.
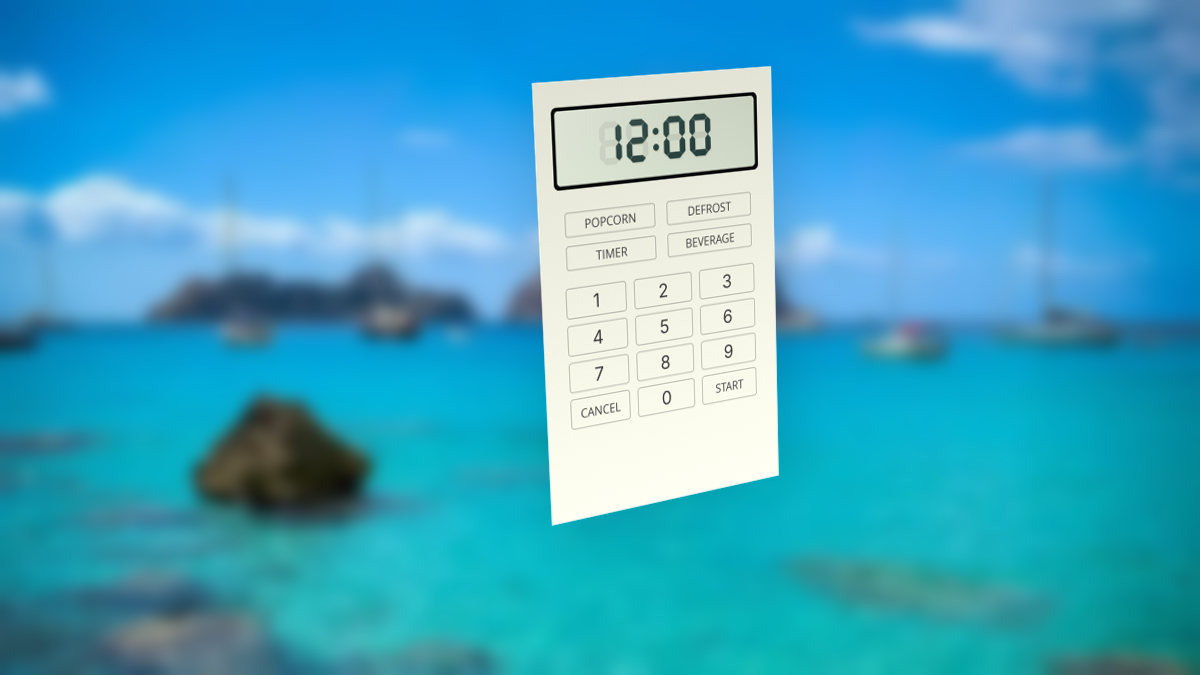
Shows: **12:00**
